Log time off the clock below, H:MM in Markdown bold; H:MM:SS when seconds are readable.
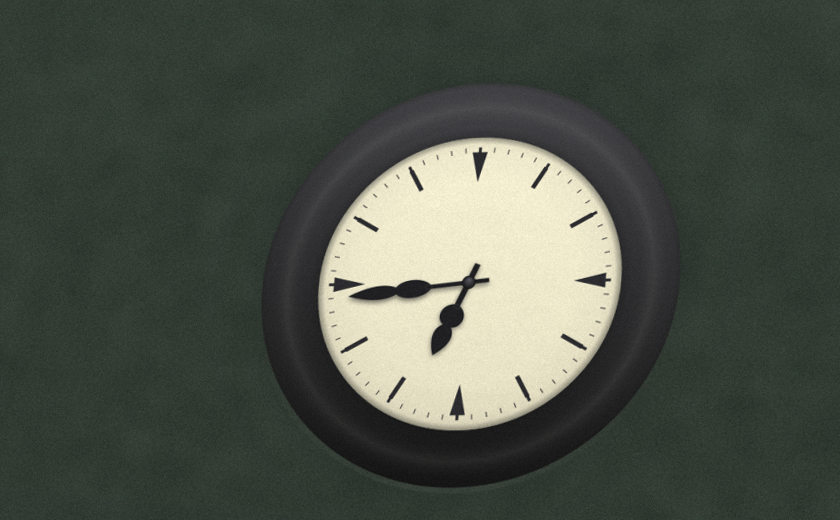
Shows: **6:44**
